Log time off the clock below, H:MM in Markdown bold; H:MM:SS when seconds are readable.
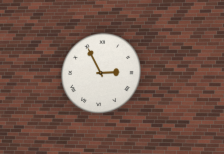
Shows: **2:55**
